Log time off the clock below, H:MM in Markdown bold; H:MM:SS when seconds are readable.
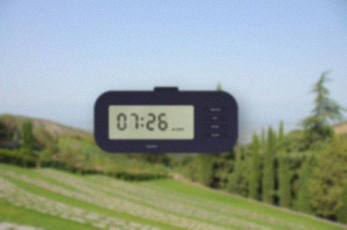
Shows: **7:26**
